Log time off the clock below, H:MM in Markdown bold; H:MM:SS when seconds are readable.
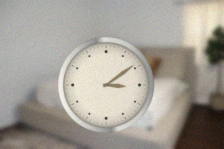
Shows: **3:09**
